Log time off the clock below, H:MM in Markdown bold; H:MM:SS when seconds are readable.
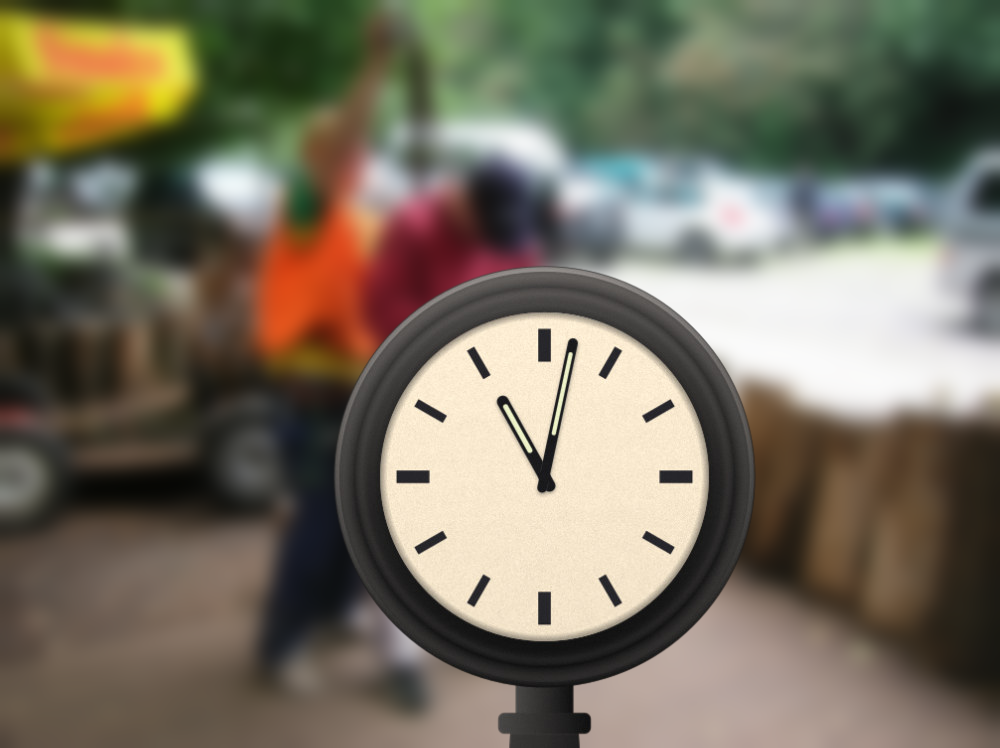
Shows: **11:02**
